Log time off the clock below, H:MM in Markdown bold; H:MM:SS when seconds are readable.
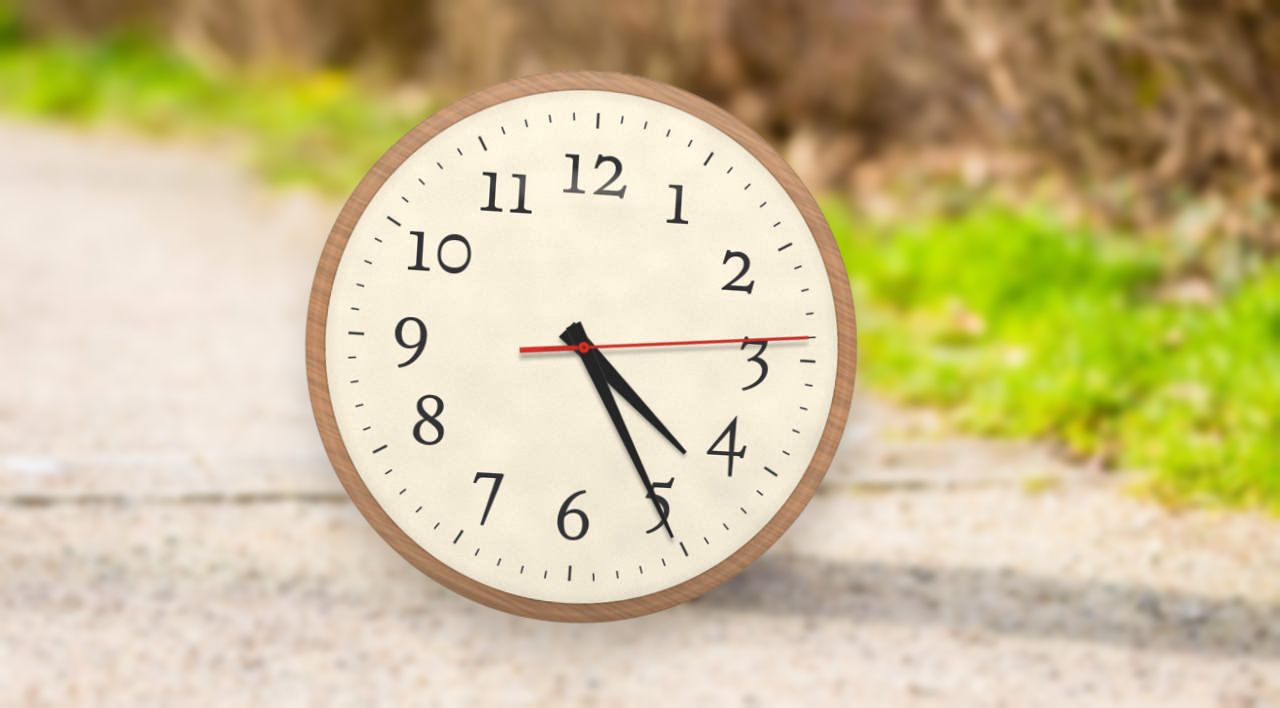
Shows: **4:25:14**
